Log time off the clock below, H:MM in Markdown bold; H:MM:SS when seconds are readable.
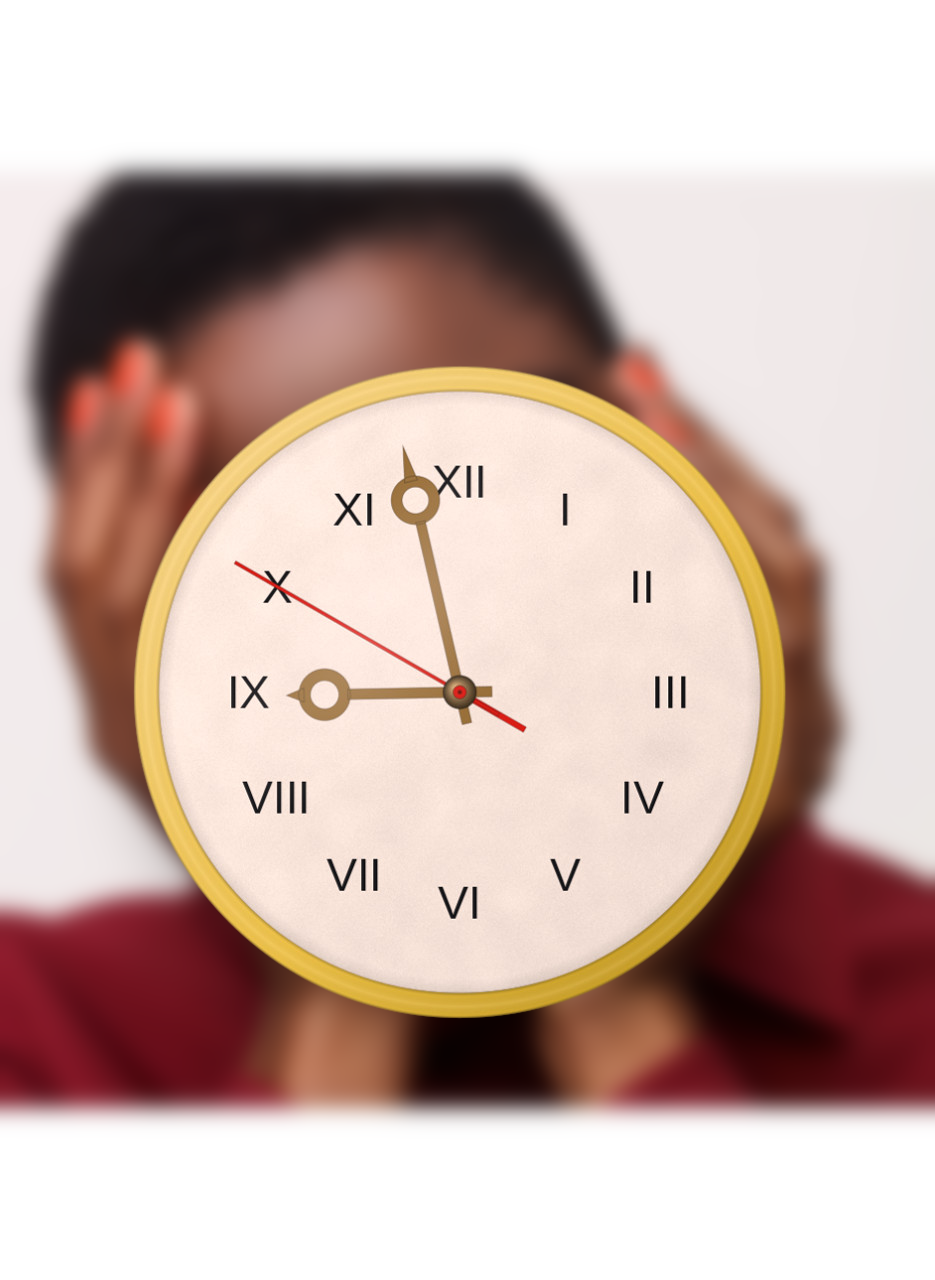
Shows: **8:57:50**
